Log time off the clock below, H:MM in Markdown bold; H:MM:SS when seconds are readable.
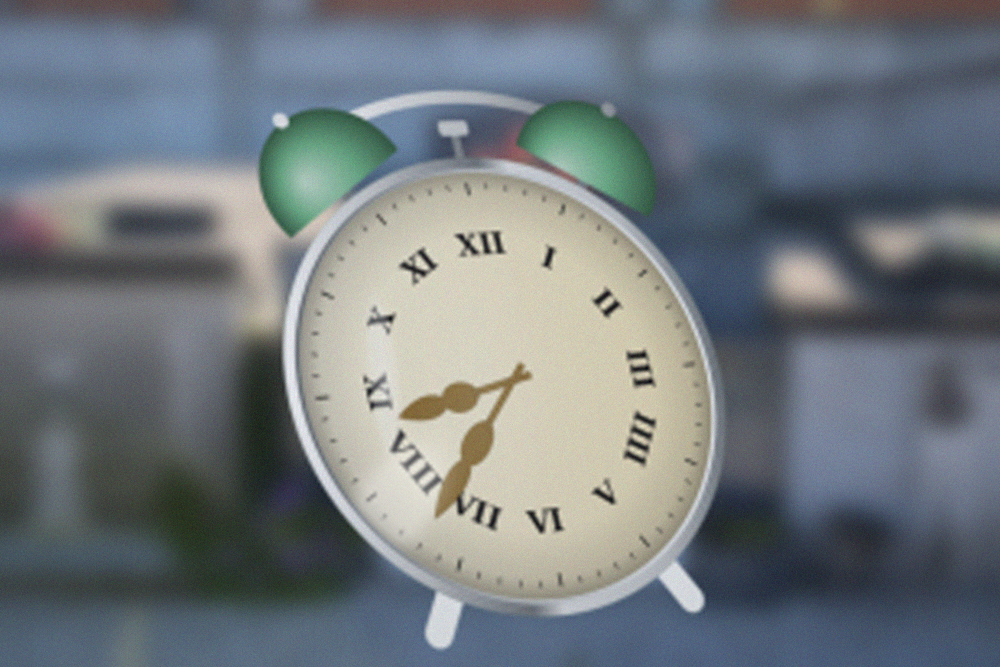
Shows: **8:37**
